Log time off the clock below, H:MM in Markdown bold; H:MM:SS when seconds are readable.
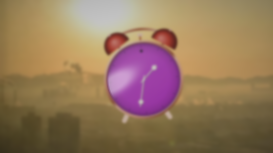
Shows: **1:32**
